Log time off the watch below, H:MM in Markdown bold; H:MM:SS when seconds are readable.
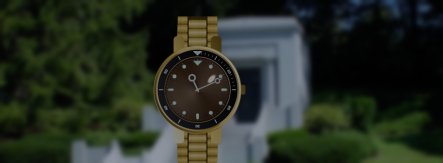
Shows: **11:11**
